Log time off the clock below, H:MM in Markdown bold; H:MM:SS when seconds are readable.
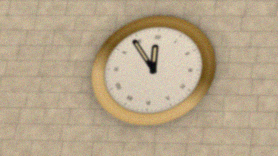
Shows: **11:54**
